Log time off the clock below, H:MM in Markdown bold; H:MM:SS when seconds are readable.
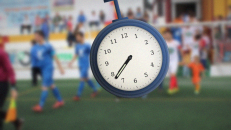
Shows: **7:38**
